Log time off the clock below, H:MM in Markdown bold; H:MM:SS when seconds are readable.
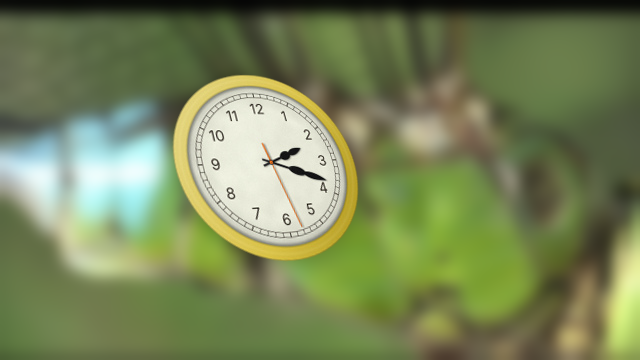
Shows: **2:18:28**
